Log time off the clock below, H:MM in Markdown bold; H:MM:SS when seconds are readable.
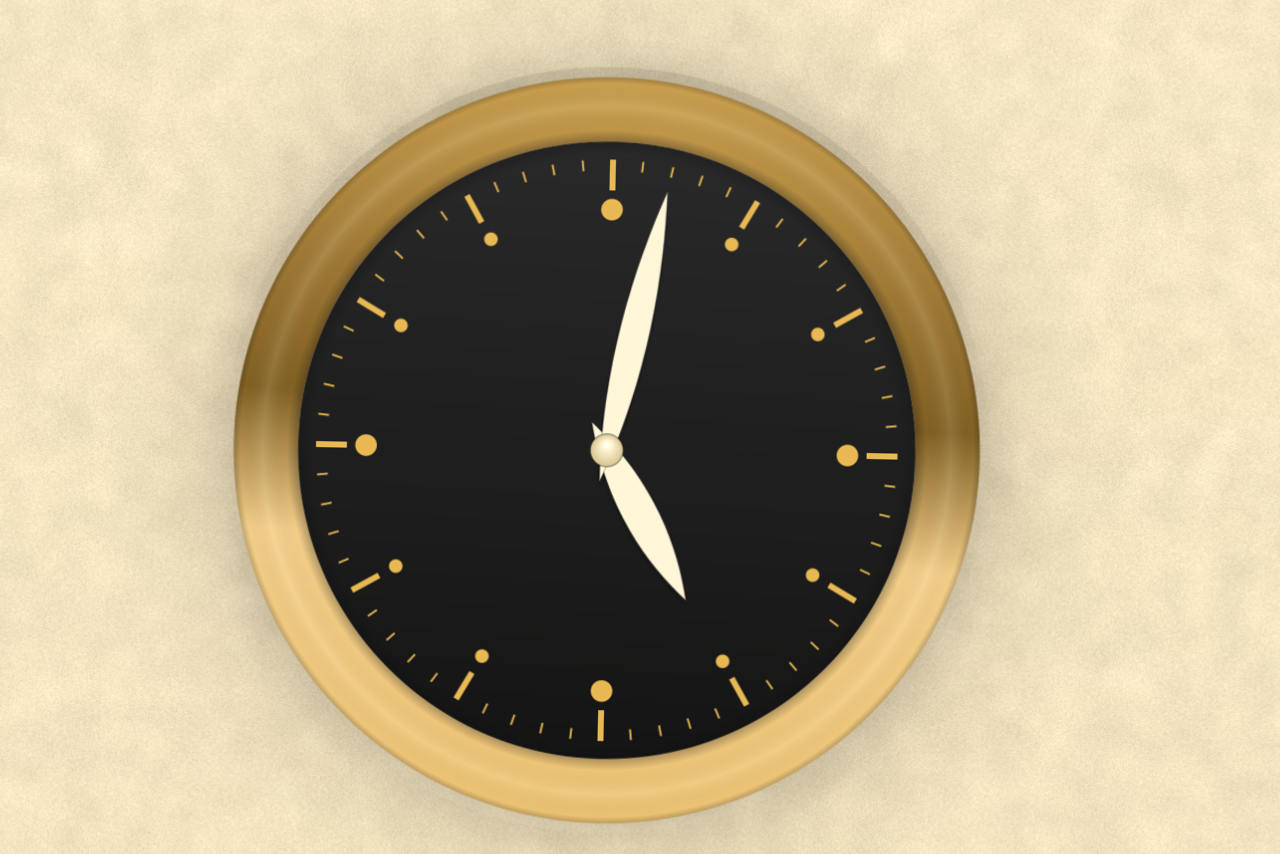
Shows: **5:02**
